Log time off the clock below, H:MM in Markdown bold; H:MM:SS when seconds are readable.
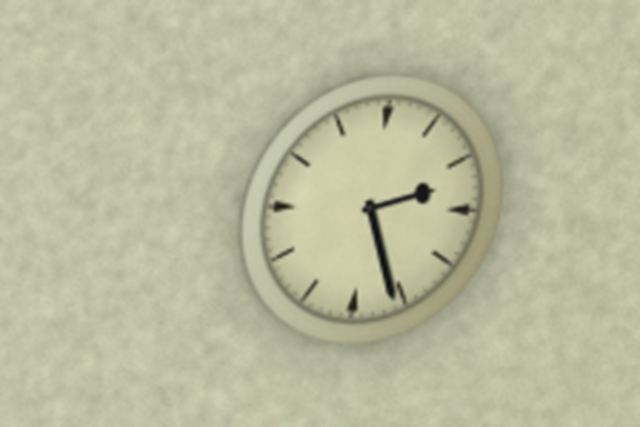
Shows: **2:26**
